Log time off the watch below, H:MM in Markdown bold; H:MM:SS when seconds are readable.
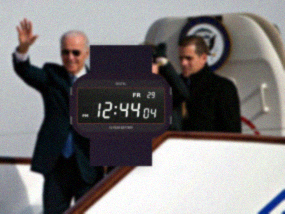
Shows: **12:44:04**
